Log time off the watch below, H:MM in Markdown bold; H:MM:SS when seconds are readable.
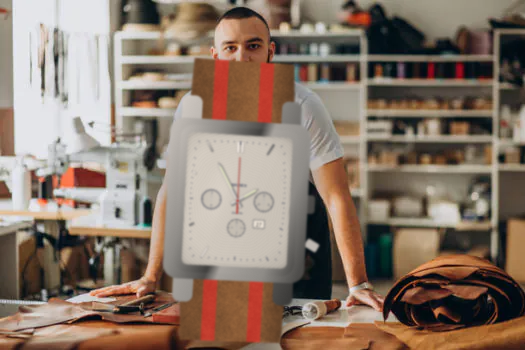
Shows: **1:55**
